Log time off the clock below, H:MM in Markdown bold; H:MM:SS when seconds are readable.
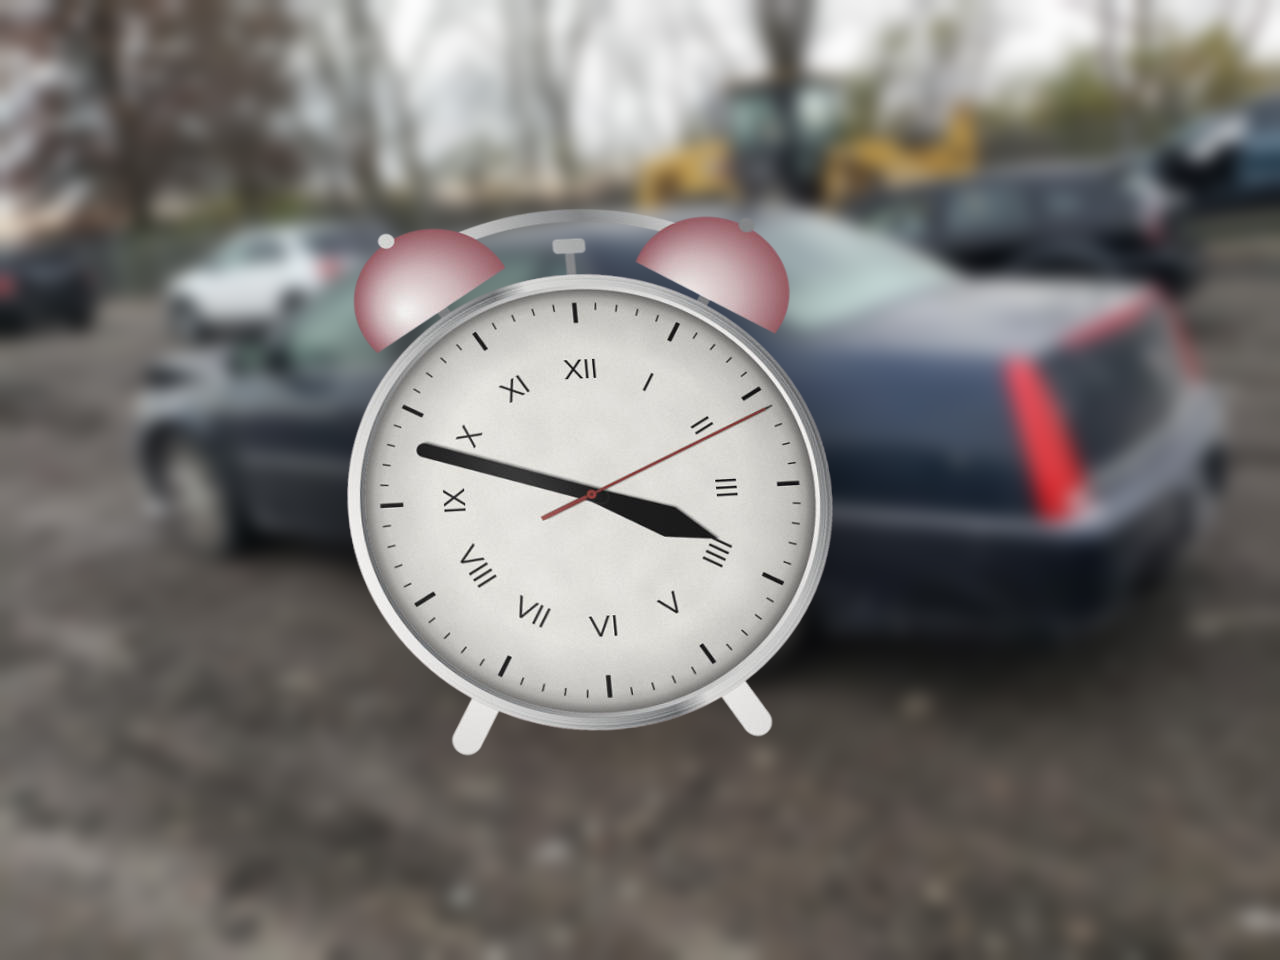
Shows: **3:48:11**
